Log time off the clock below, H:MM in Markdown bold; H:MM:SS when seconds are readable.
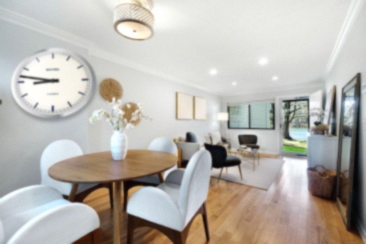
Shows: **8:47**
